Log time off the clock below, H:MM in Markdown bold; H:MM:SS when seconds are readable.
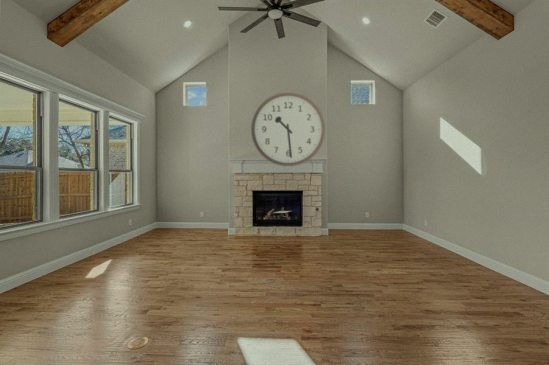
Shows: **10:29**
